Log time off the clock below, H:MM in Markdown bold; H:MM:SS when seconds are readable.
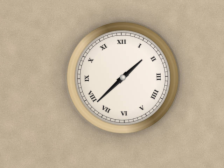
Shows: **1:38**
